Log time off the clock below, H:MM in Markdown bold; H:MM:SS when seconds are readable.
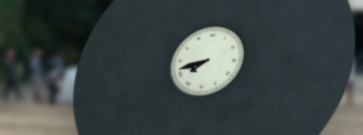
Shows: **7:42**
